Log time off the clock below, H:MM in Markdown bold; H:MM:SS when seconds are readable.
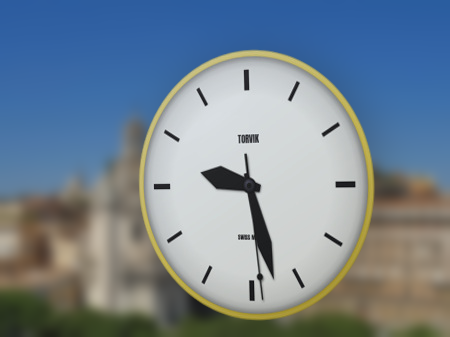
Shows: **9:27:29**
